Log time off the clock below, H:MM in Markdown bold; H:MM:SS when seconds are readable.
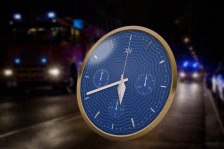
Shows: **5:41**
